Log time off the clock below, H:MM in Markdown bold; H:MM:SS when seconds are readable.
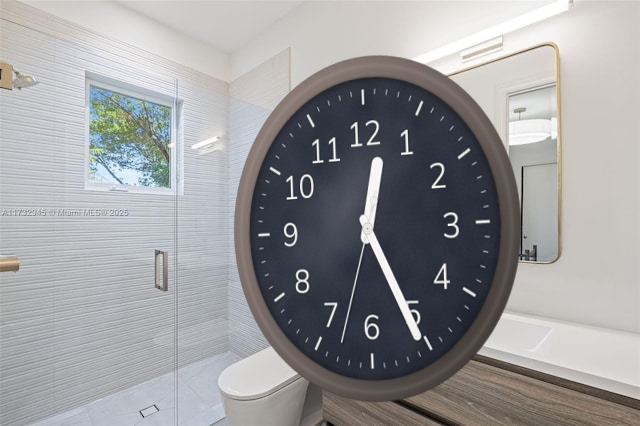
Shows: **12:25:33**
